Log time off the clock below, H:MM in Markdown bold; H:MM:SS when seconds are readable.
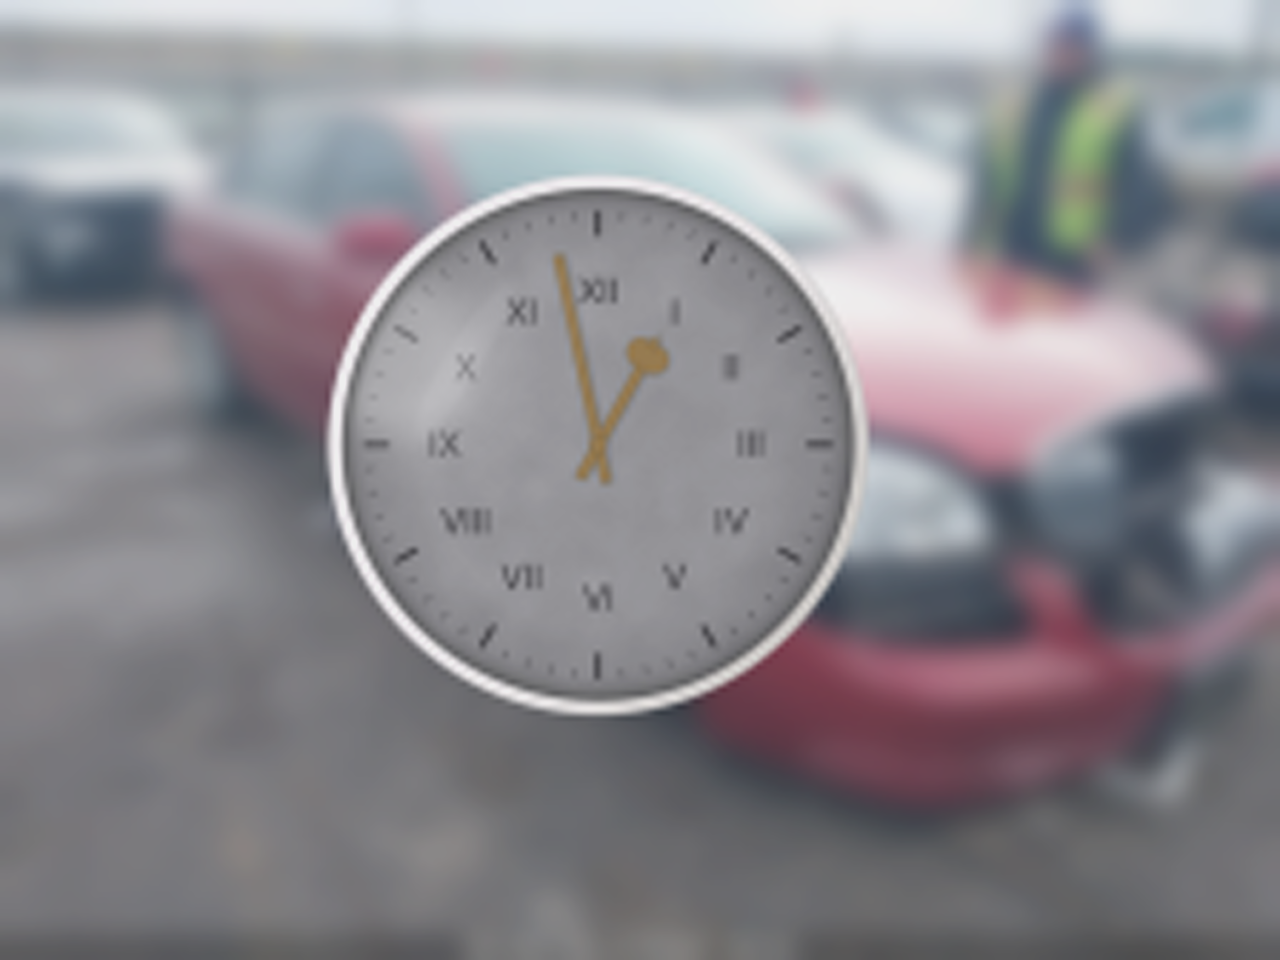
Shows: **12:58**
